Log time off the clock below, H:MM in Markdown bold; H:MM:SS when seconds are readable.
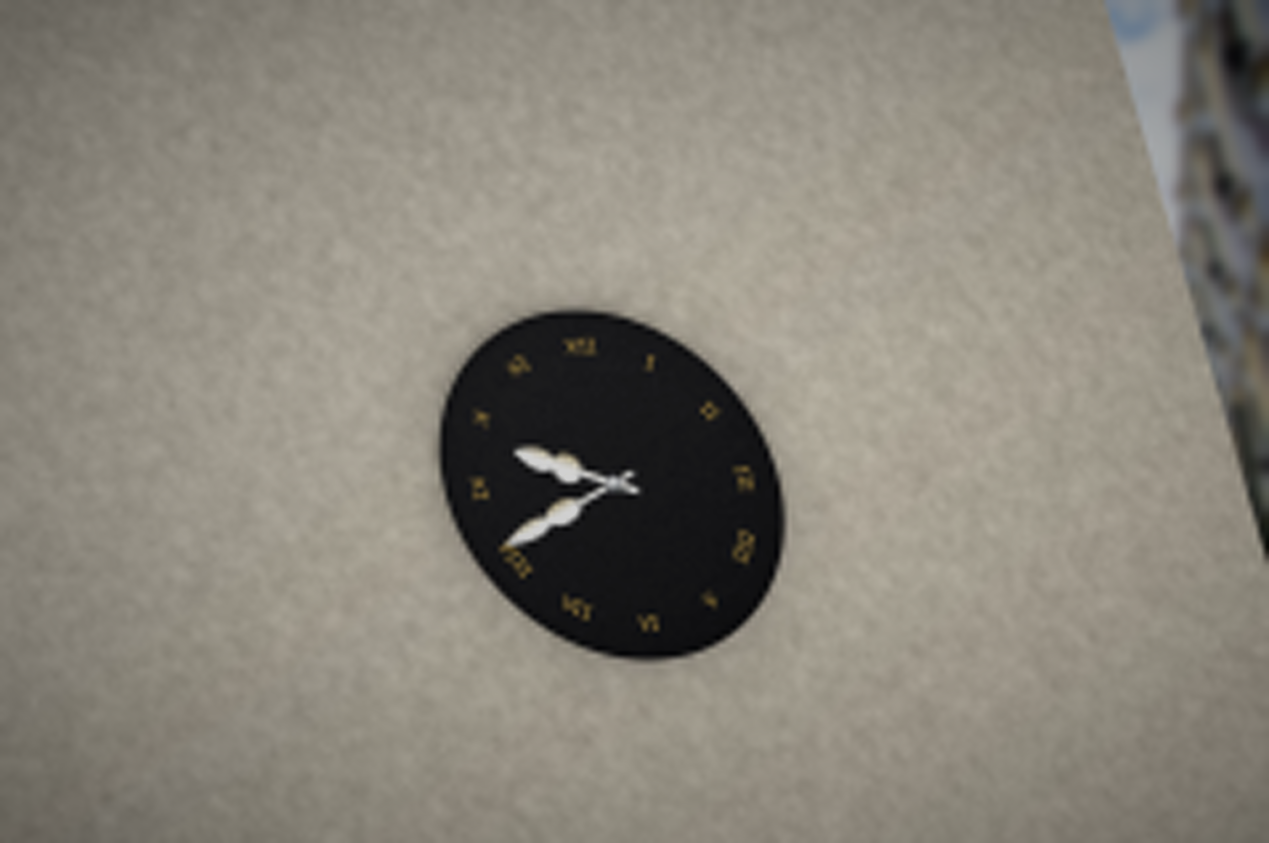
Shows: **9:41**
